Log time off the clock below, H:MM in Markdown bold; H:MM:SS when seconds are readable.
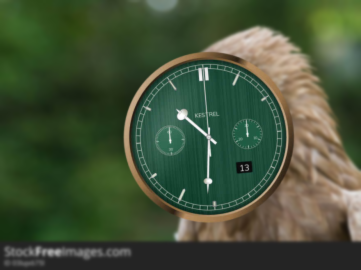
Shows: **10:31**
